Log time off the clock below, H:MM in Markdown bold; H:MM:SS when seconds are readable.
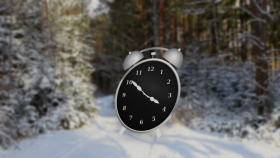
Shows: **3:51**
